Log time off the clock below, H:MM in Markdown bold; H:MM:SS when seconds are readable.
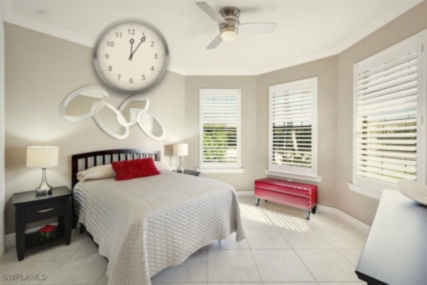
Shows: **12:06**
